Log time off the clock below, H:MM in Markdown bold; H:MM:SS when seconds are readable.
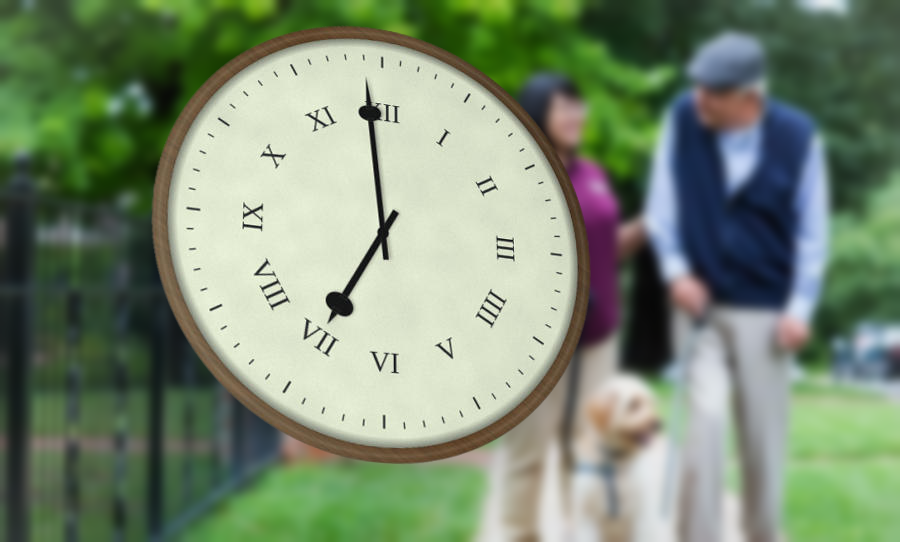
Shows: **6:59**
